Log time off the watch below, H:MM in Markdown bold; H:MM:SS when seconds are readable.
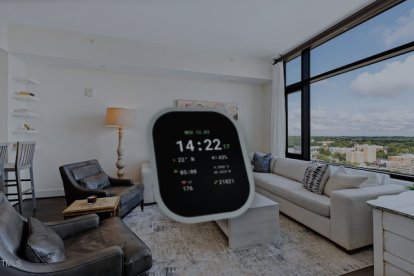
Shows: **14:22**
